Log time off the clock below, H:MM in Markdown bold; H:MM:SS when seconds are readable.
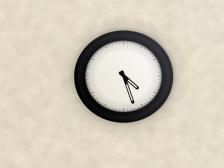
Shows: **4:27**
